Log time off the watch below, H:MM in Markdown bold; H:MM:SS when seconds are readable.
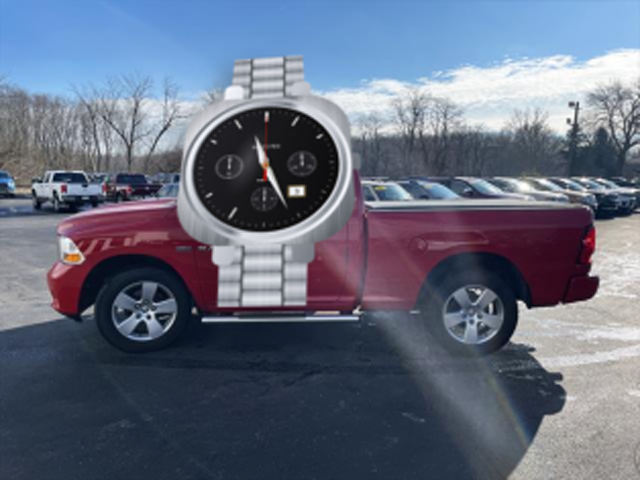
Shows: **11:26**
